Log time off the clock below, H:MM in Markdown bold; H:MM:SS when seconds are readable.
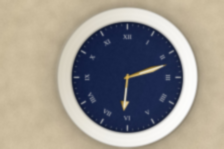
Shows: **6:12**
